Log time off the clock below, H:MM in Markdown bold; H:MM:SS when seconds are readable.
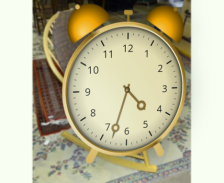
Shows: **4:33**
